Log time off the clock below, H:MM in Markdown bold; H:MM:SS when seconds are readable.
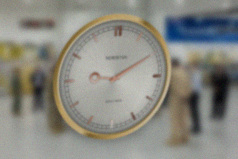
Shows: **9:10**
